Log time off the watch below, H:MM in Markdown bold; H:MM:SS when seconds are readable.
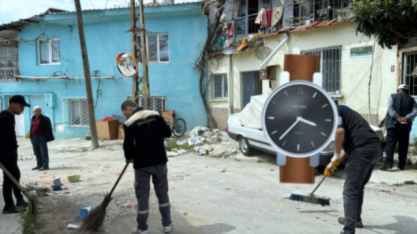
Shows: **3:37**
